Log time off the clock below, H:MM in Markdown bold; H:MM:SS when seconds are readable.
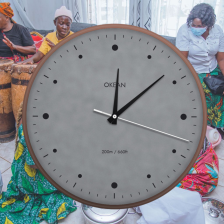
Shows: **12:08:18**
